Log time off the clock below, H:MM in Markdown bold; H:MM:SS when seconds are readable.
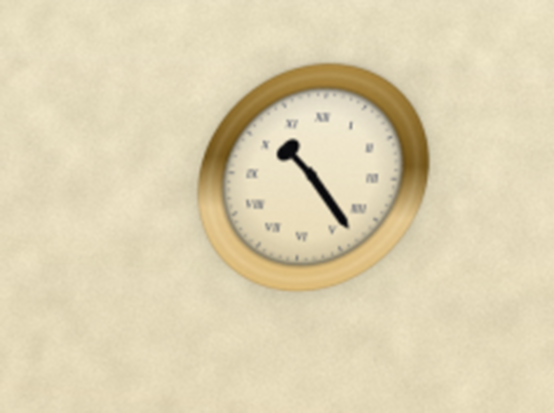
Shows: **10:23**
